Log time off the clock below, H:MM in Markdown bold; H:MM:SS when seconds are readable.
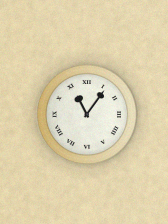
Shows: **11:06**
